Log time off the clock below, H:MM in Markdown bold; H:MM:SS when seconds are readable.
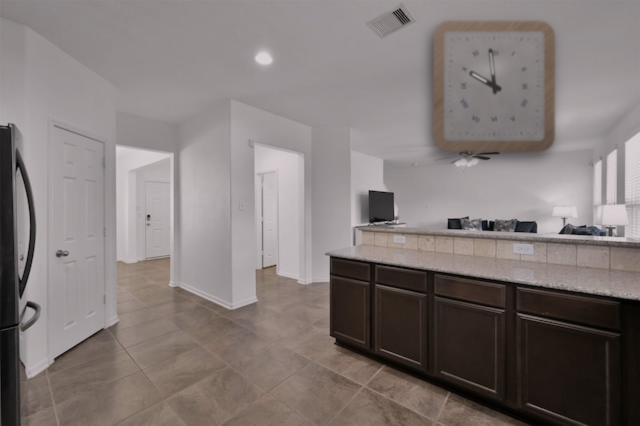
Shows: **9:59**
